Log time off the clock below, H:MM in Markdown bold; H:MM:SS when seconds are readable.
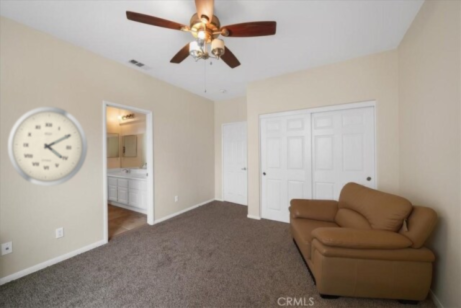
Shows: **4:10**
